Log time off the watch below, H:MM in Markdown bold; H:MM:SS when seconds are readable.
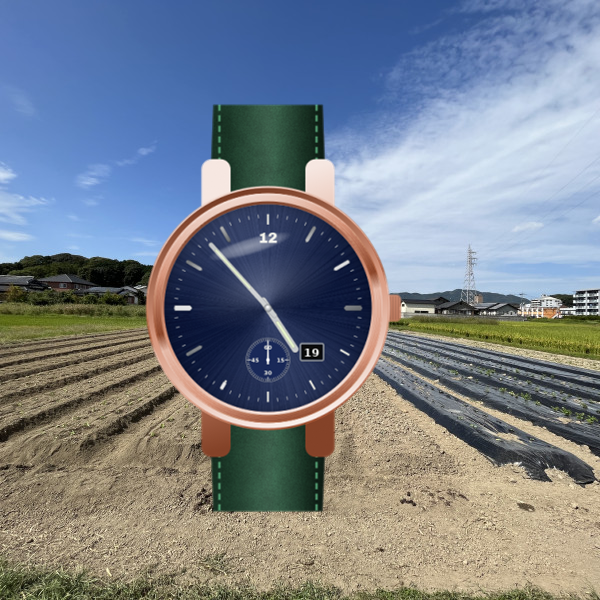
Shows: **4:53**
